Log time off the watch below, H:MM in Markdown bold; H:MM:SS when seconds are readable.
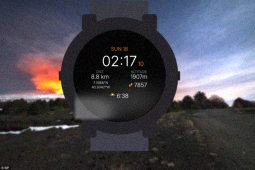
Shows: **2:17**
